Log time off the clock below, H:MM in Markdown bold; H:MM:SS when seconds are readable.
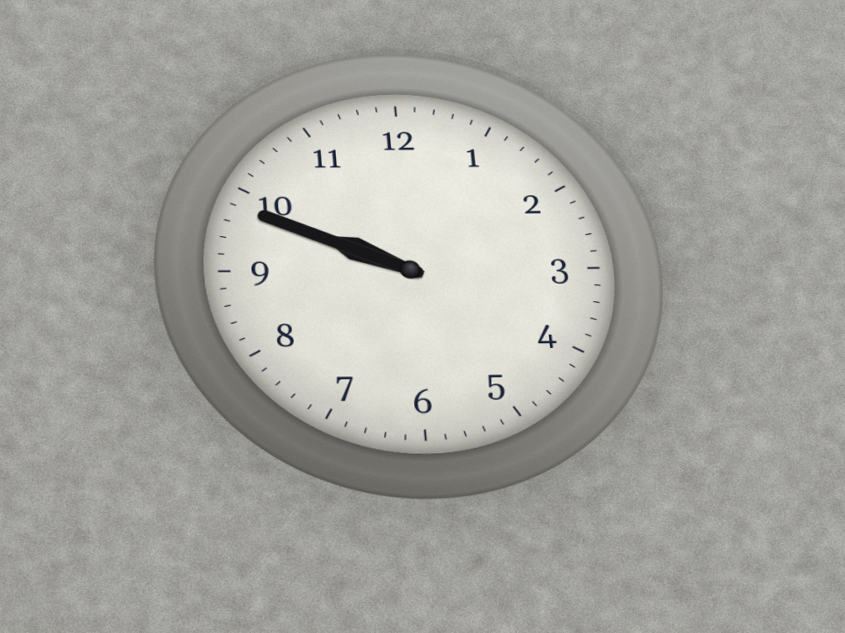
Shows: **9:49**
